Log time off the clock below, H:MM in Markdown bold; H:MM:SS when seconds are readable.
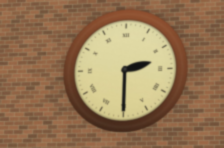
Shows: **2:30**
